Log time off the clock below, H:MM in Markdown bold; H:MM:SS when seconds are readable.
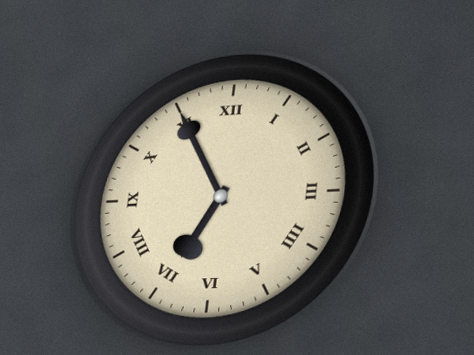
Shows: **6:55**
